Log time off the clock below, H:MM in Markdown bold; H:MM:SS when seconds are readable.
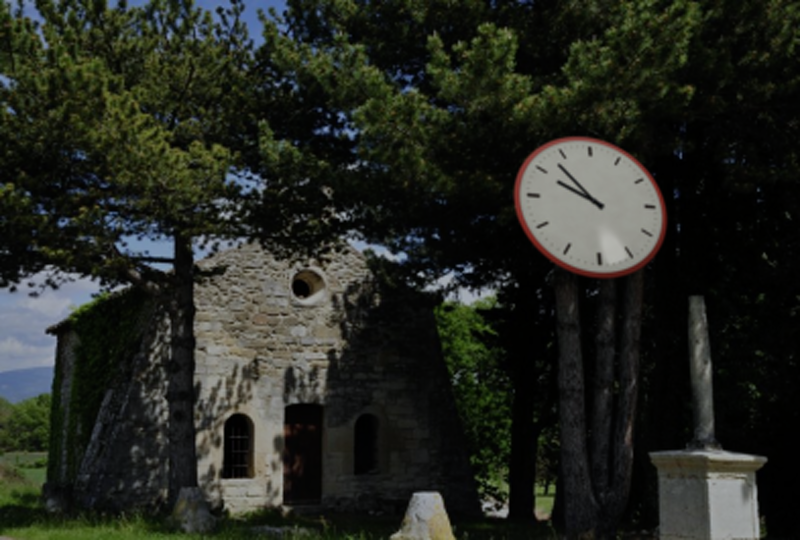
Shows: **9:53**
